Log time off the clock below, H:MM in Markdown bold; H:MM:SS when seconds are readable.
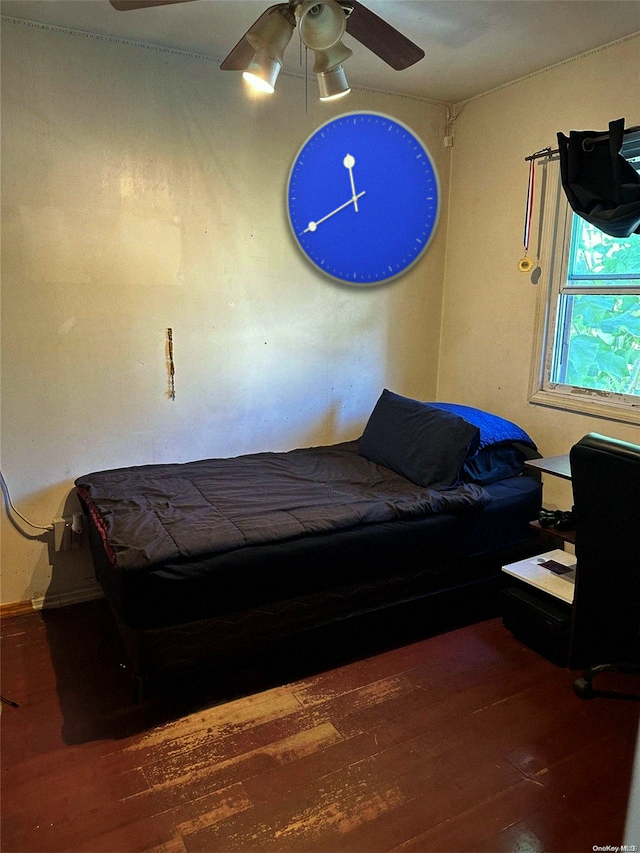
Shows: **11:40**
